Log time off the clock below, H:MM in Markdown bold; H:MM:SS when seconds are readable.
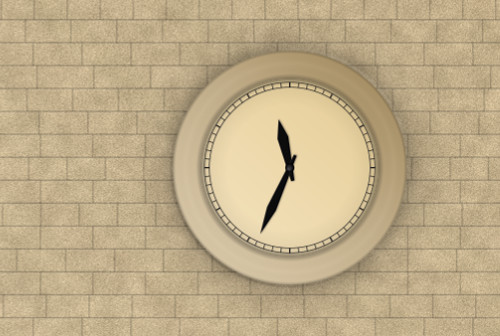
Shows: **11:34**
